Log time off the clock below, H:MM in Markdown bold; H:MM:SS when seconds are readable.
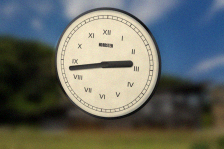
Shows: **2:43**
